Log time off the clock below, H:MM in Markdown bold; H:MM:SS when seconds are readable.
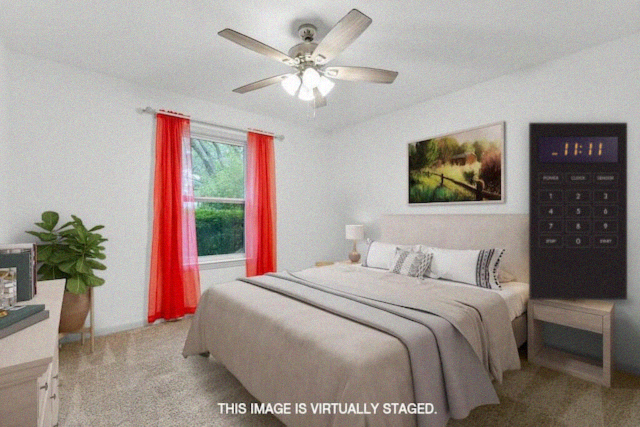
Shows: **11:11**
